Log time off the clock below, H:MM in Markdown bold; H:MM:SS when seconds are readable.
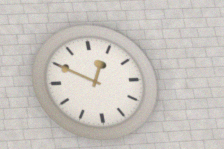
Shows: **12:50**
